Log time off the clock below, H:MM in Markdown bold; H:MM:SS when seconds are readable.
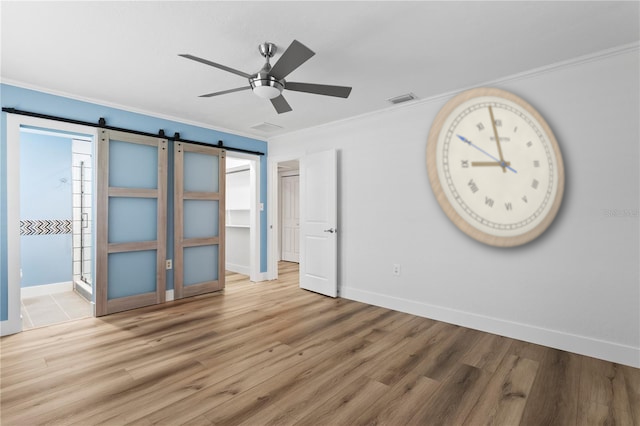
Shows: **8:58:50**
